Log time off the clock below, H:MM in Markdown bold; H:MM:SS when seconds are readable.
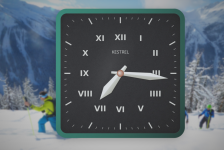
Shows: **7:16**
